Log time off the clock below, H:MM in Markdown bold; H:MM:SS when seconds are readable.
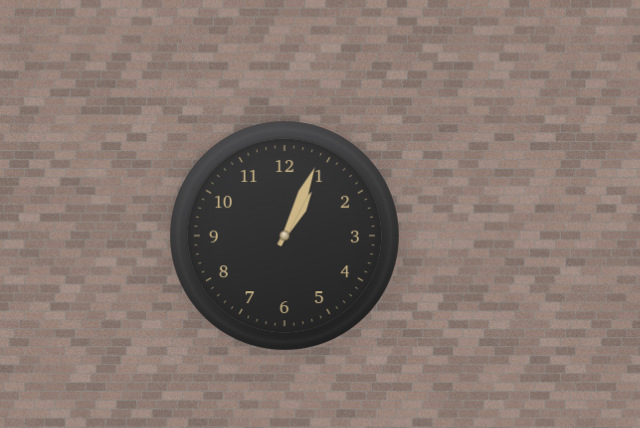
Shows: **1:04**
